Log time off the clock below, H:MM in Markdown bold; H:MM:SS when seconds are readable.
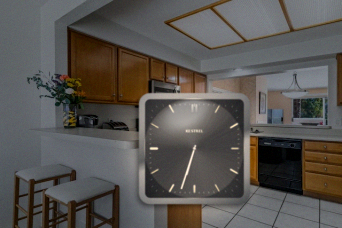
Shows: **6:33**
